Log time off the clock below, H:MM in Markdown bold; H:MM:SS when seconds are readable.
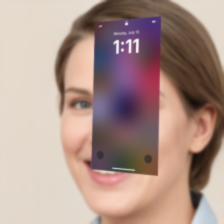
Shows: **1:11**
